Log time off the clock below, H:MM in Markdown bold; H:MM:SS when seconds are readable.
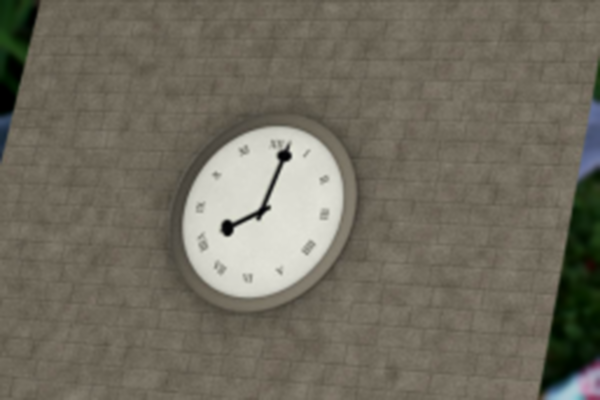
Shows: **8:02**
